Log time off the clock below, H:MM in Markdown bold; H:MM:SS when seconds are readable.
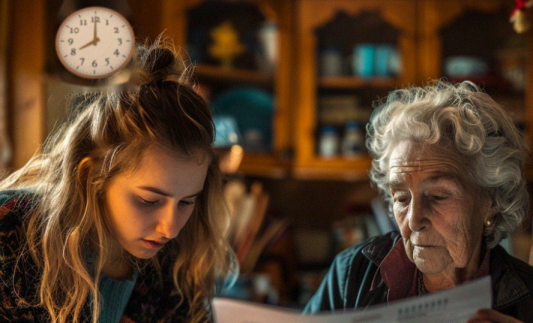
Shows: **8:00**
